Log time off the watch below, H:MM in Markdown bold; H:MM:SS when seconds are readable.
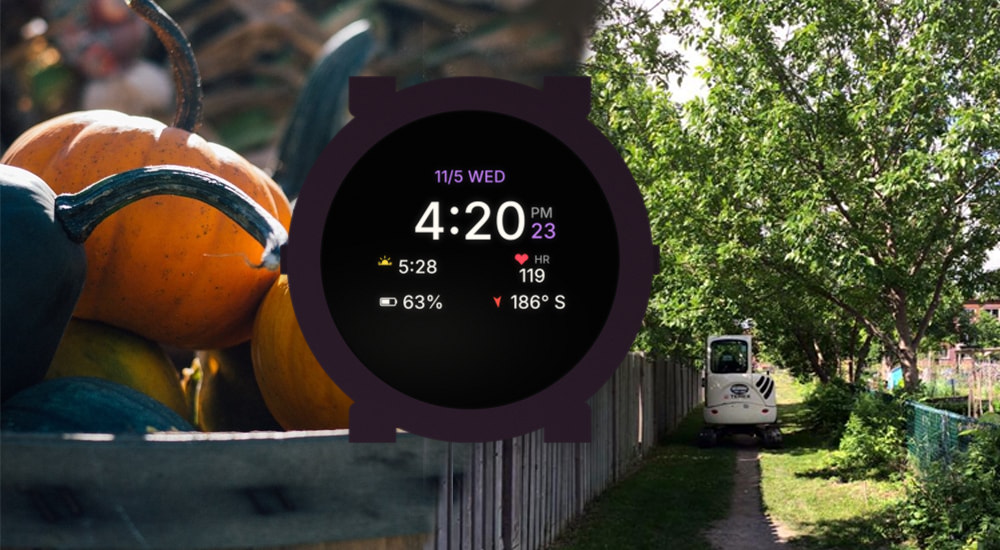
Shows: **4:20:23**
